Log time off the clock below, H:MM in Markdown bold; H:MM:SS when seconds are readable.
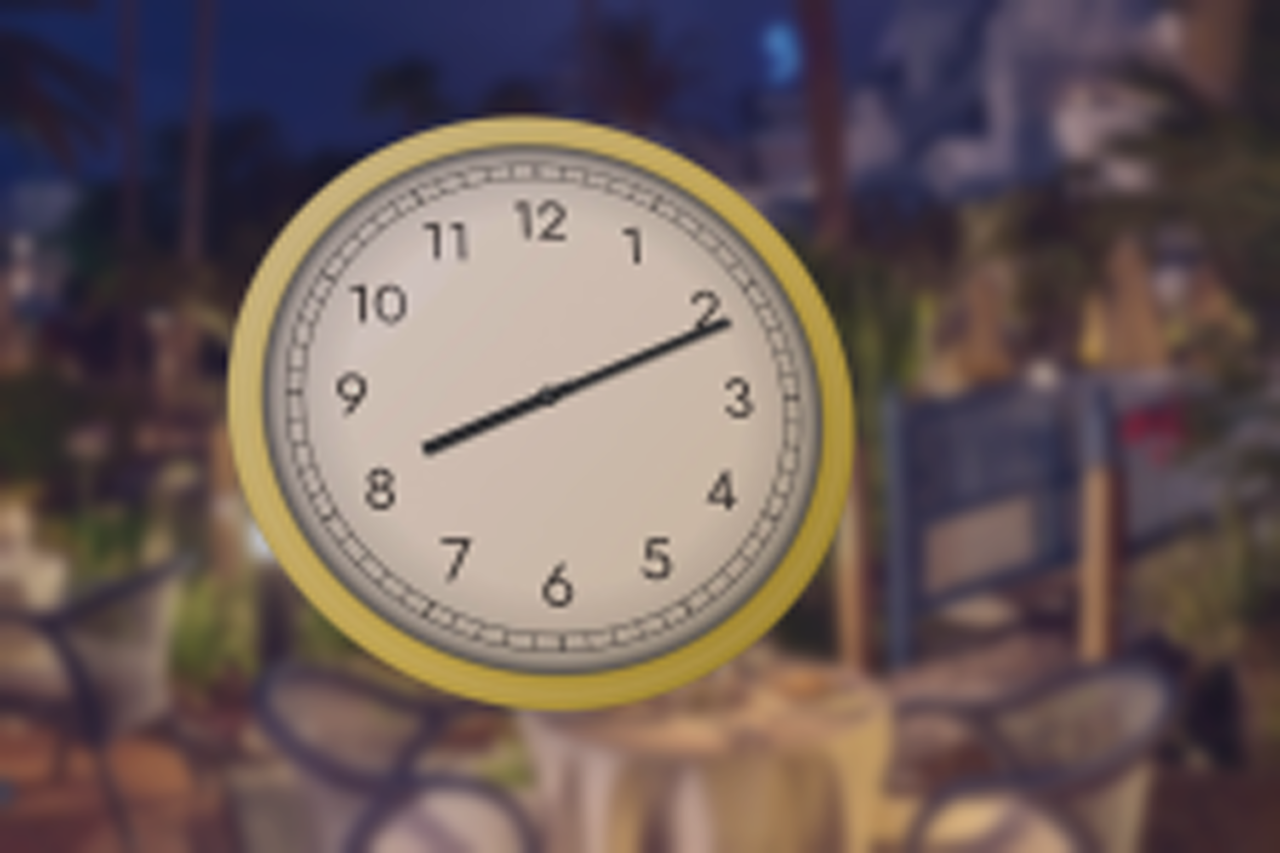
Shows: **8:11**
